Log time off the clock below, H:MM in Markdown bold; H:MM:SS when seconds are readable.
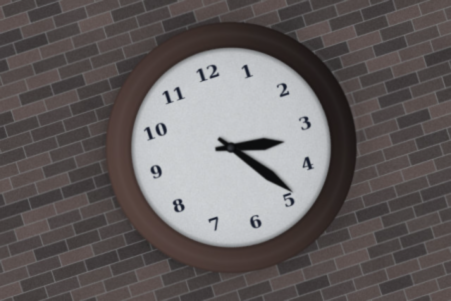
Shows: **3:24**
